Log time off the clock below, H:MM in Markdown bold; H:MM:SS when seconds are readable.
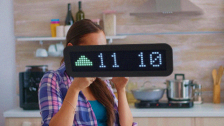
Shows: **11:10**
